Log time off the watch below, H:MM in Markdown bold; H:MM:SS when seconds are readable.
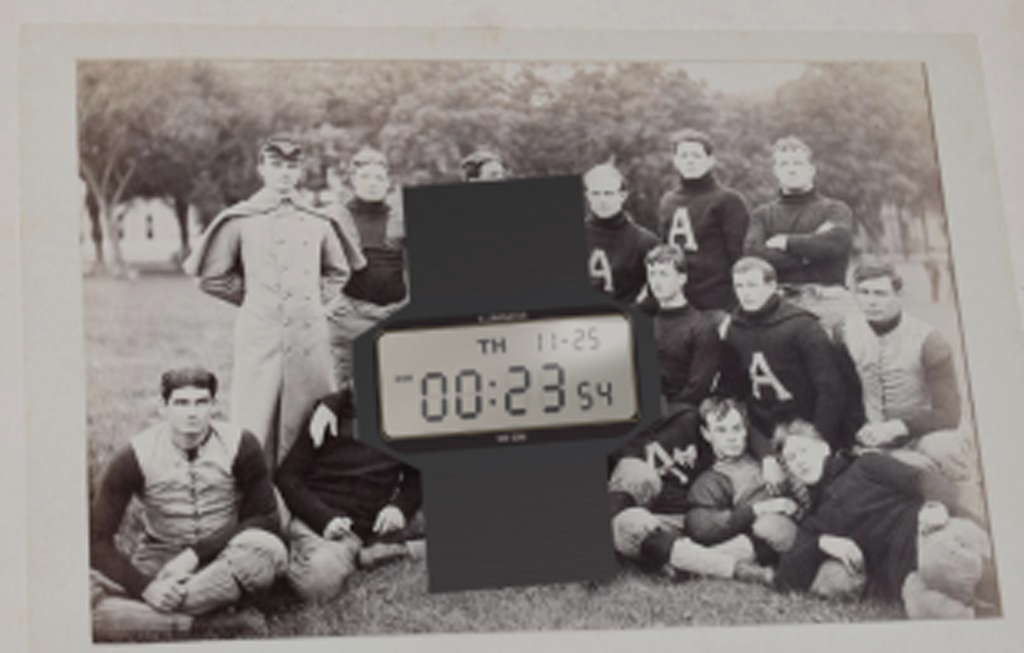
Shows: **0:23:54**
